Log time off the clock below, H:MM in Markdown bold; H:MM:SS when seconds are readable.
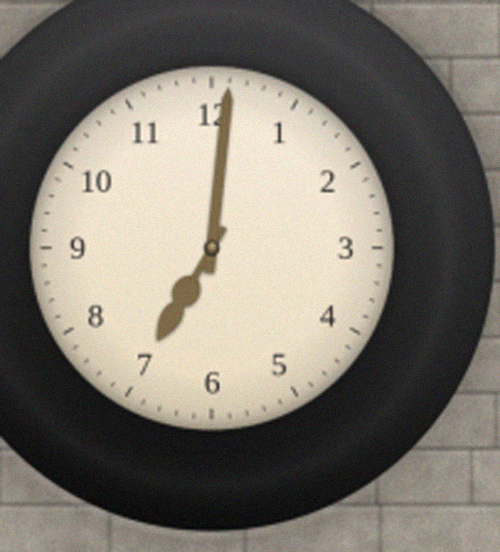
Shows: **7:01**
